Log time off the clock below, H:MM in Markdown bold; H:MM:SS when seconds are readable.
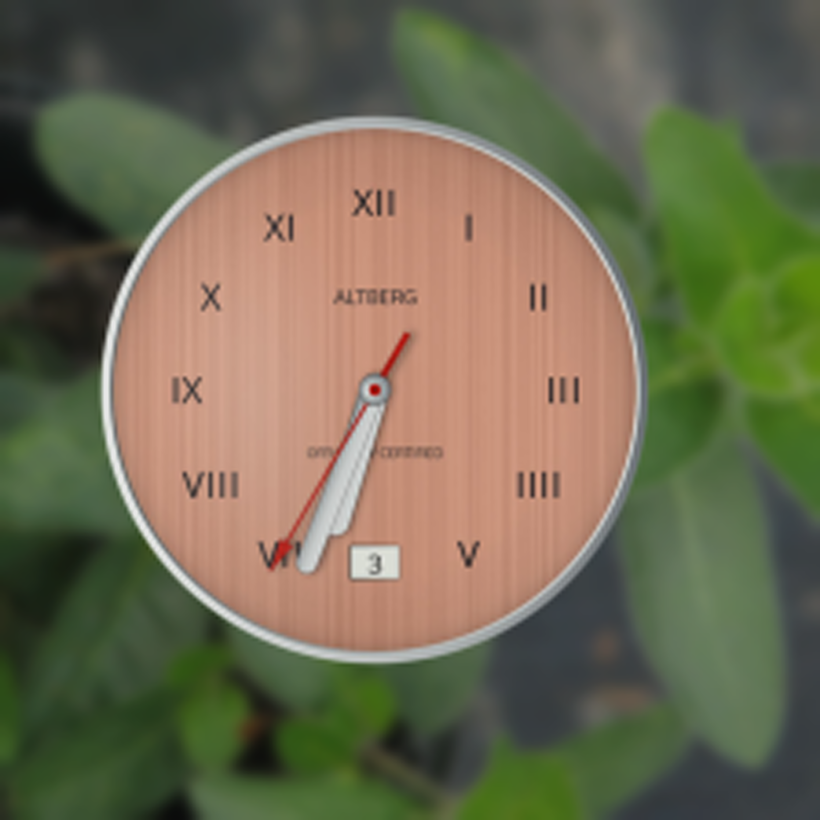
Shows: **6:33:35**
